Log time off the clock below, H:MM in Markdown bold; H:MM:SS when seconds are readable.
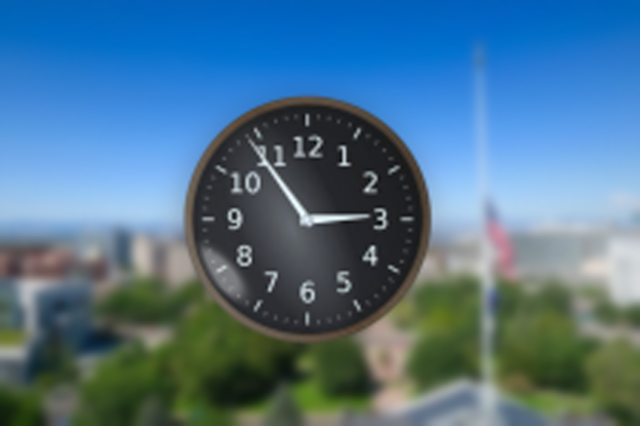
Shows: **2:54**
